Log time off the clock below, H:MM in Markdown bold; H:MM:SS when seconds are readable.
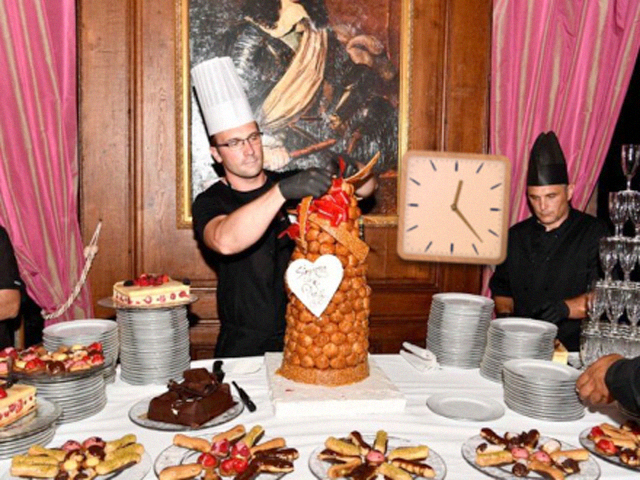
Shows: **12:23**
